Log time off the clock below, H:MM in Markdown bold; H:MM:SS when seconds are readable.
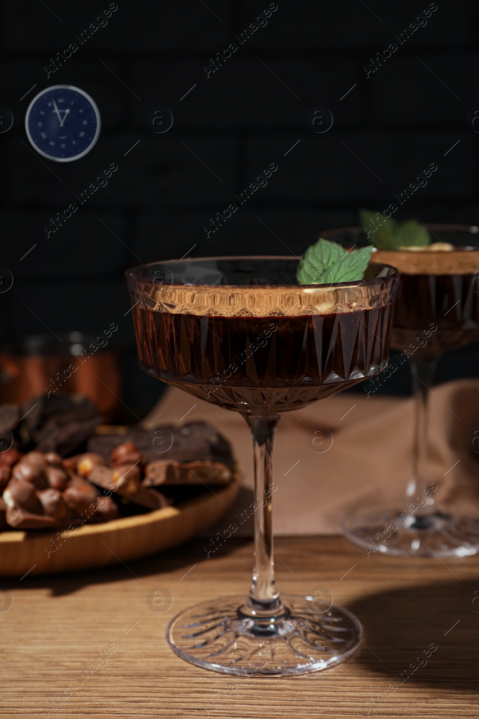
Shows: **12:57**
